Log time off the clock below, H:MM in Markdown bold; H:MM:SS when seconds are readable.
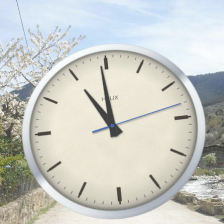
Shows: **10:59:13**
